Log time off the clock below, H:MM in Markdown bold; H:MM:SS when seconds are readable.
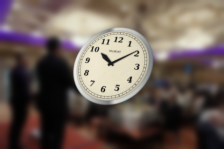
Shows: **10:09**
